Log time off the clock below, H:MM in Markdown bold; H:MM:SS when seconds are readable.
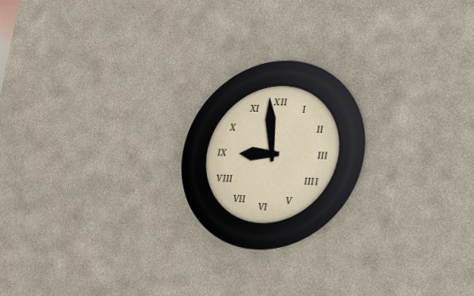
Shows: **8:58**
